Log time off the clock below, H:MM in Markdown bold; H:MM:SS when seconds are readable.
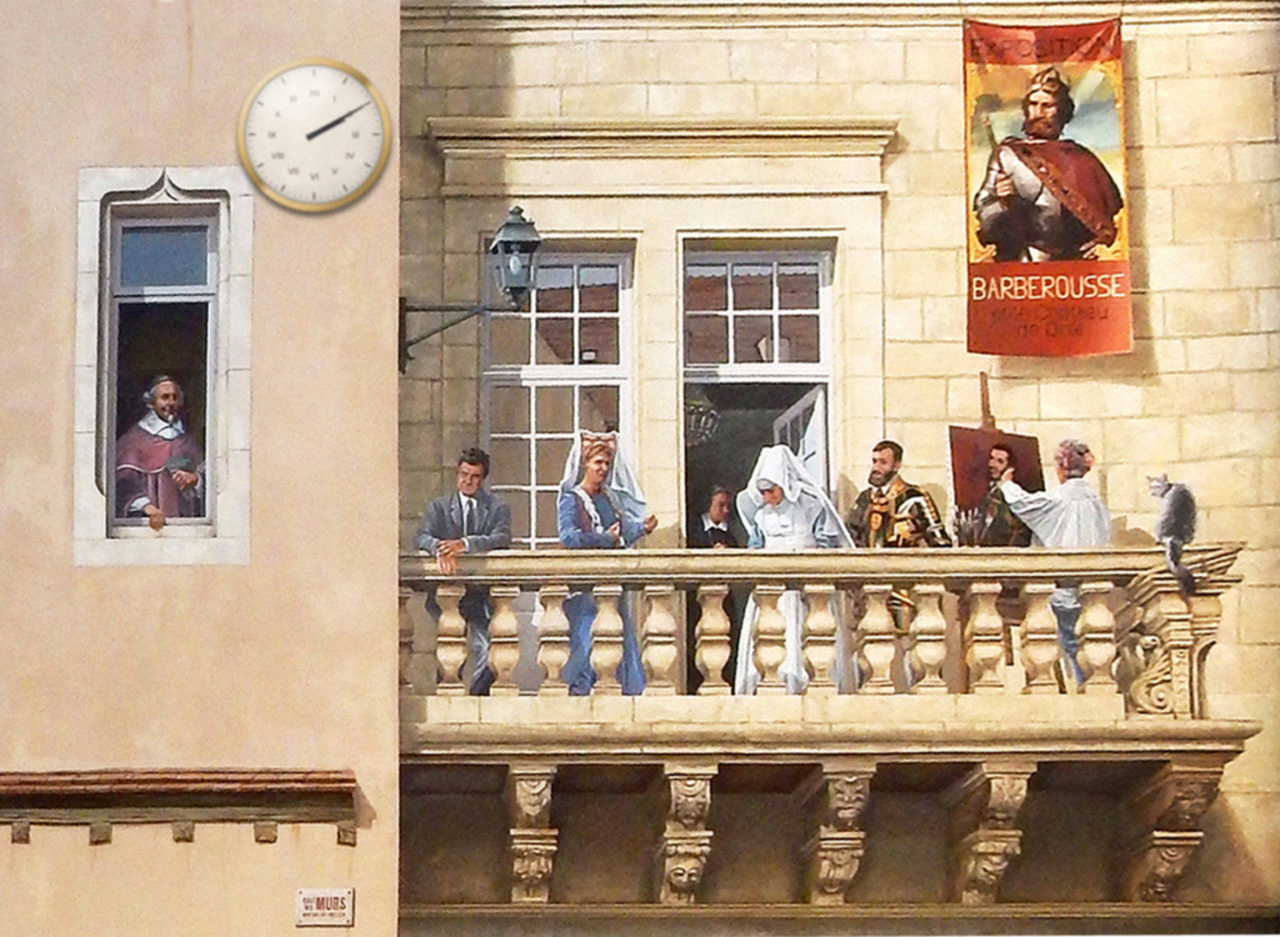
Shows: **2:10**
